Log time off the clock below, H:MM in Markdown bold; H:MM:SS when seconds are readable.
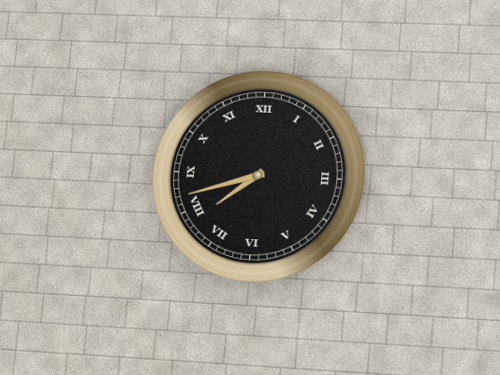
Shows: **7:42**
